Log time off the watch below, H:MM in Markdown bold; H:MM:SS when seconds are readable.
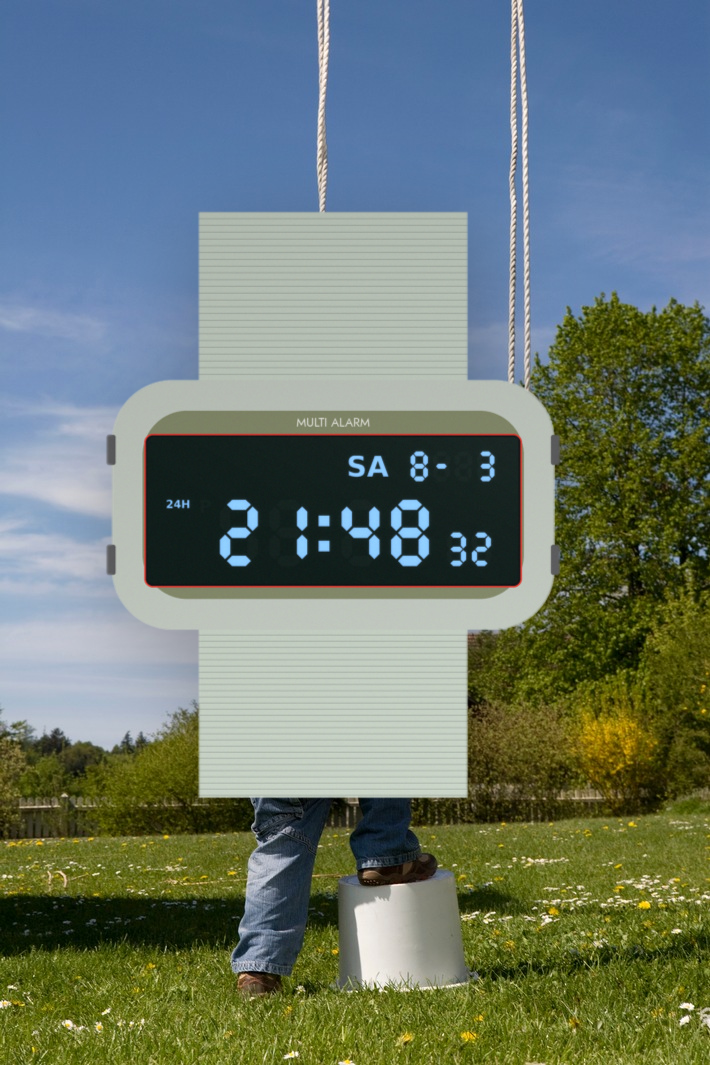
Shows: **21:48:32**
